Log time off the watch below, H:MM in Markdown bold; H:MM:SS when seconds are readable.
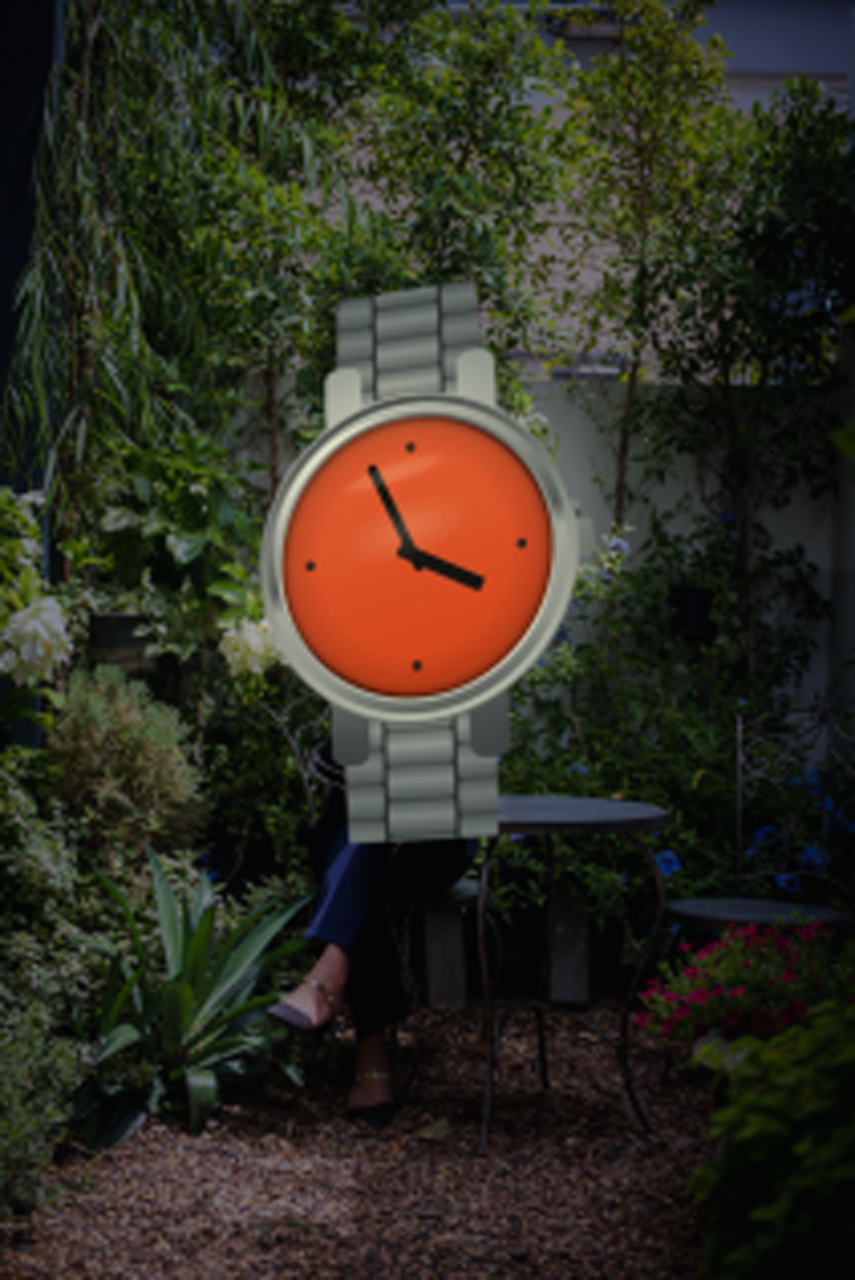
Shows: **3:56**
